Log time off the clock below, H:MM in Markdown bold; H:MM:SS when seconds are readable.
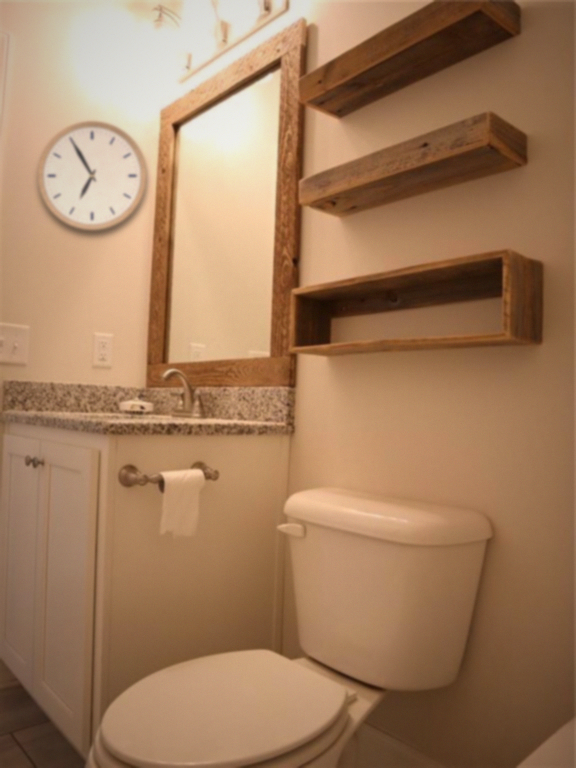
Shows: **6:55**
